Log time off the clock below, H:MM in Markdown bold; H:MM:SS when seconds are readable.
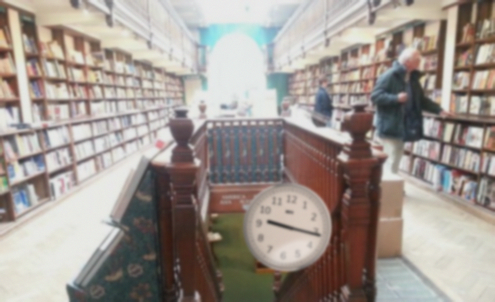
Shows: **9:16**
